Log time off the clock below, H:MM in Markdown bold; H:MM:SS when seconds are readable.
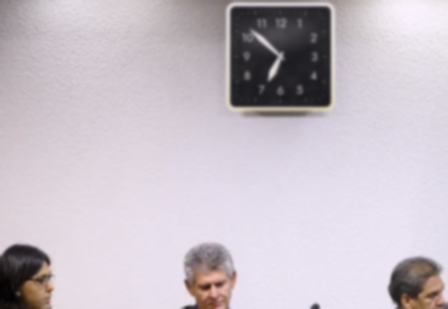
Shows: **6:52**
